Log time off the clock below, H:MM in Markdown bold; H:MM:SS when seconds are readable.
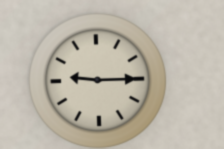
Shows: **9:15**
